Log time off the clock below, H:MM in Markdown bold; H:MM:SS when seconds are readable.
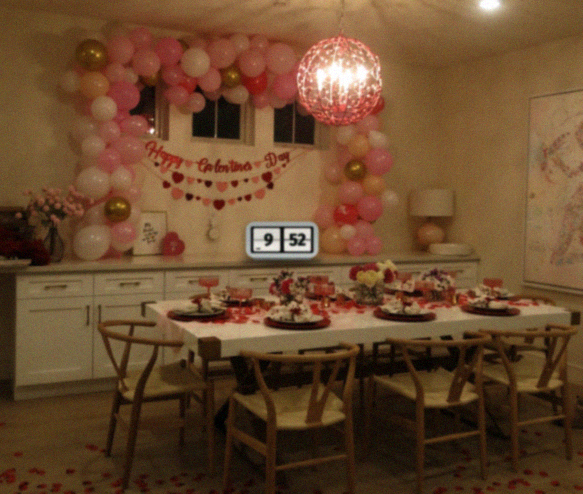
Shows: **9:52**
